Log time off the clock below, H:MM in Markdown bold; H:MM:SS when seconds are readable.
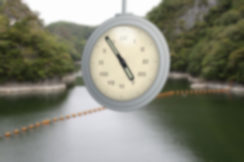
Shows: **4:54**
